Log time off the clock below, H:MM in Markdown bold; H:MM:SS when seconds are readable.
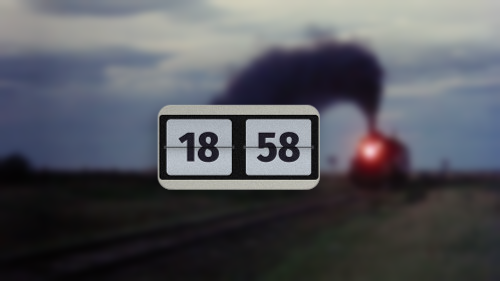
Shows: **18:58**
